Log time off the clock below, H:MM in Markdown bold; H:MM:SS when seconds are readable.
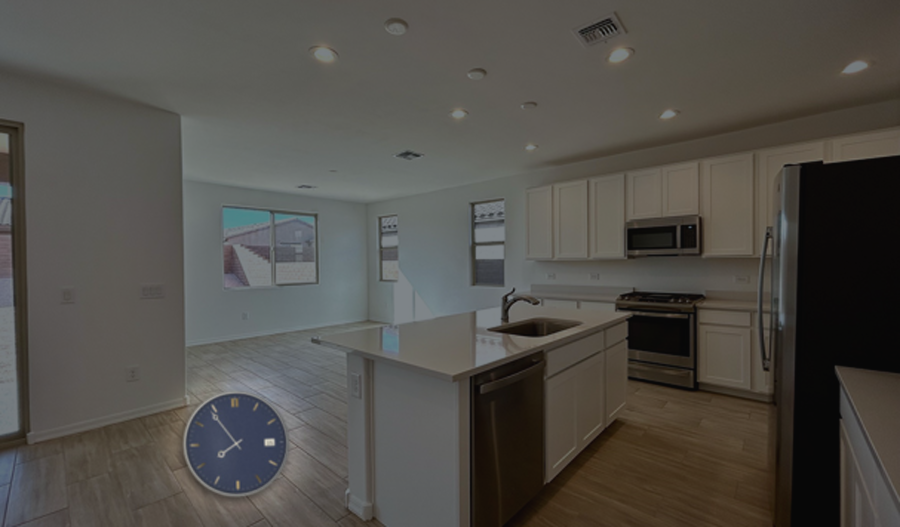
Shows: **7:54**
